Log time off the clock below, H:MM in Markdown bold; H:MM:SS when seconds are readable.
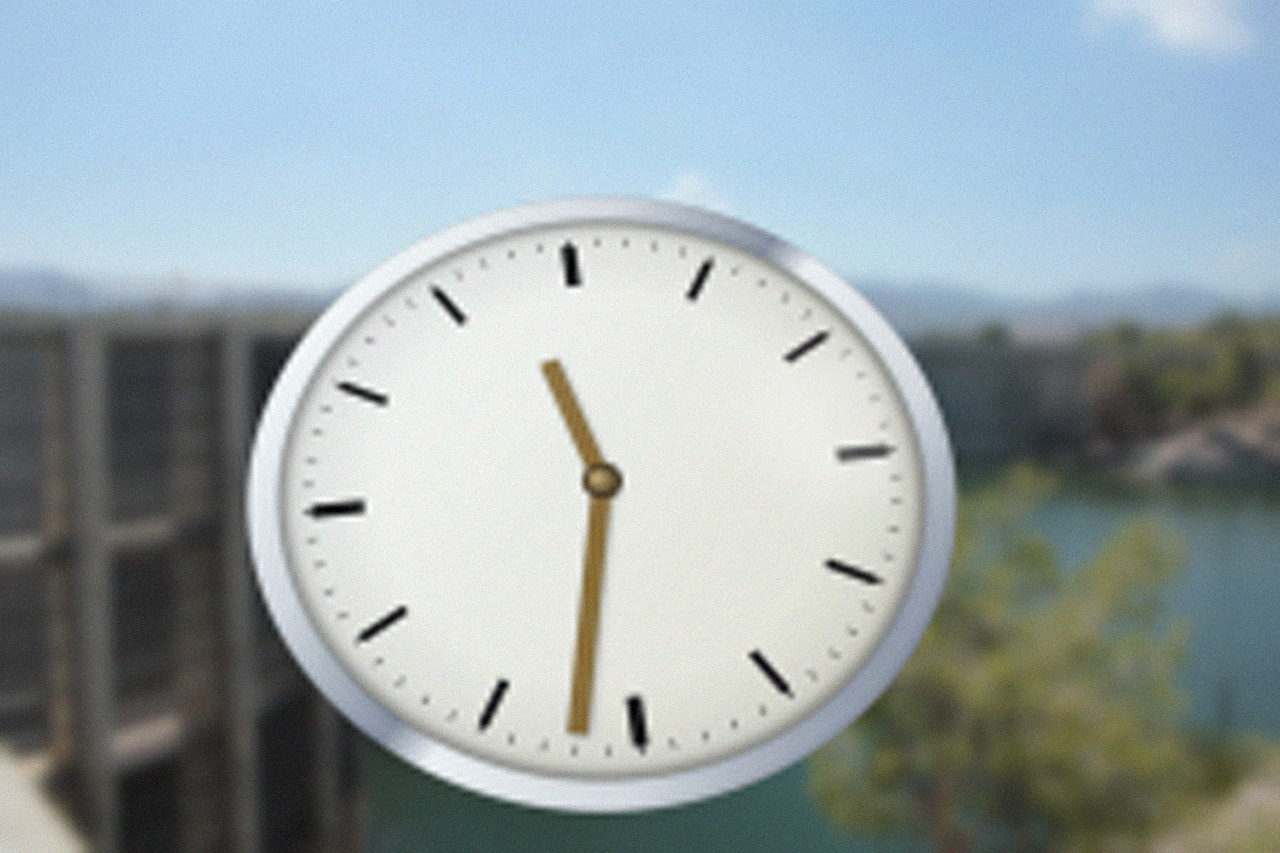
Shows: **11:32**
